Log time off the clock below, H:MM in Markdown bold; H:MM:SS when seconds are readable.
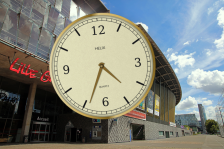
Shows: **4:34**
